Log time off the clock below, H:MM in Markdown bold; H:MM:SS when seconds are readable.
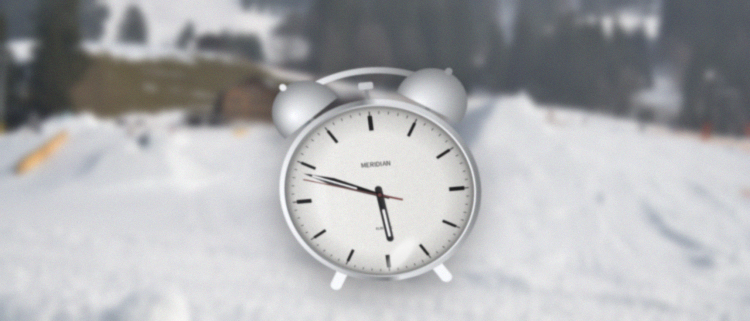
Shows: **5:48:48**
